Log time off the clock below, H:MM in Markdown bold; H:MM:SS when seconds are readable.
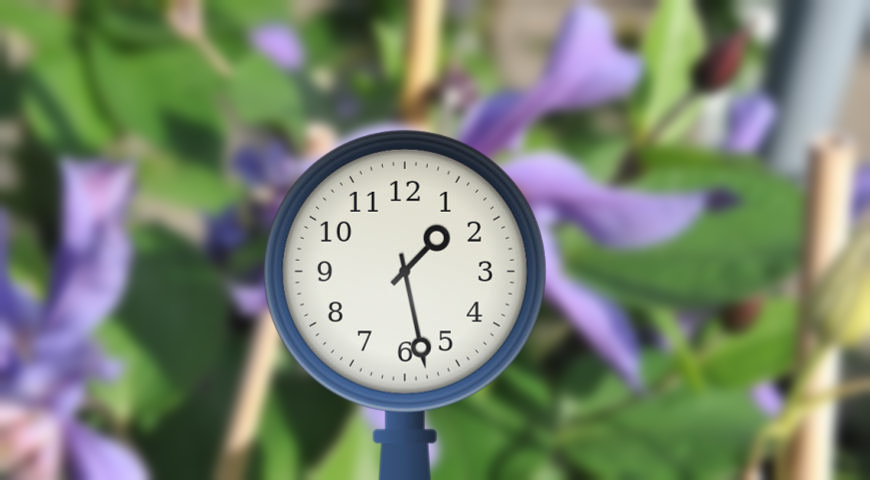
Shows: **1:28**
